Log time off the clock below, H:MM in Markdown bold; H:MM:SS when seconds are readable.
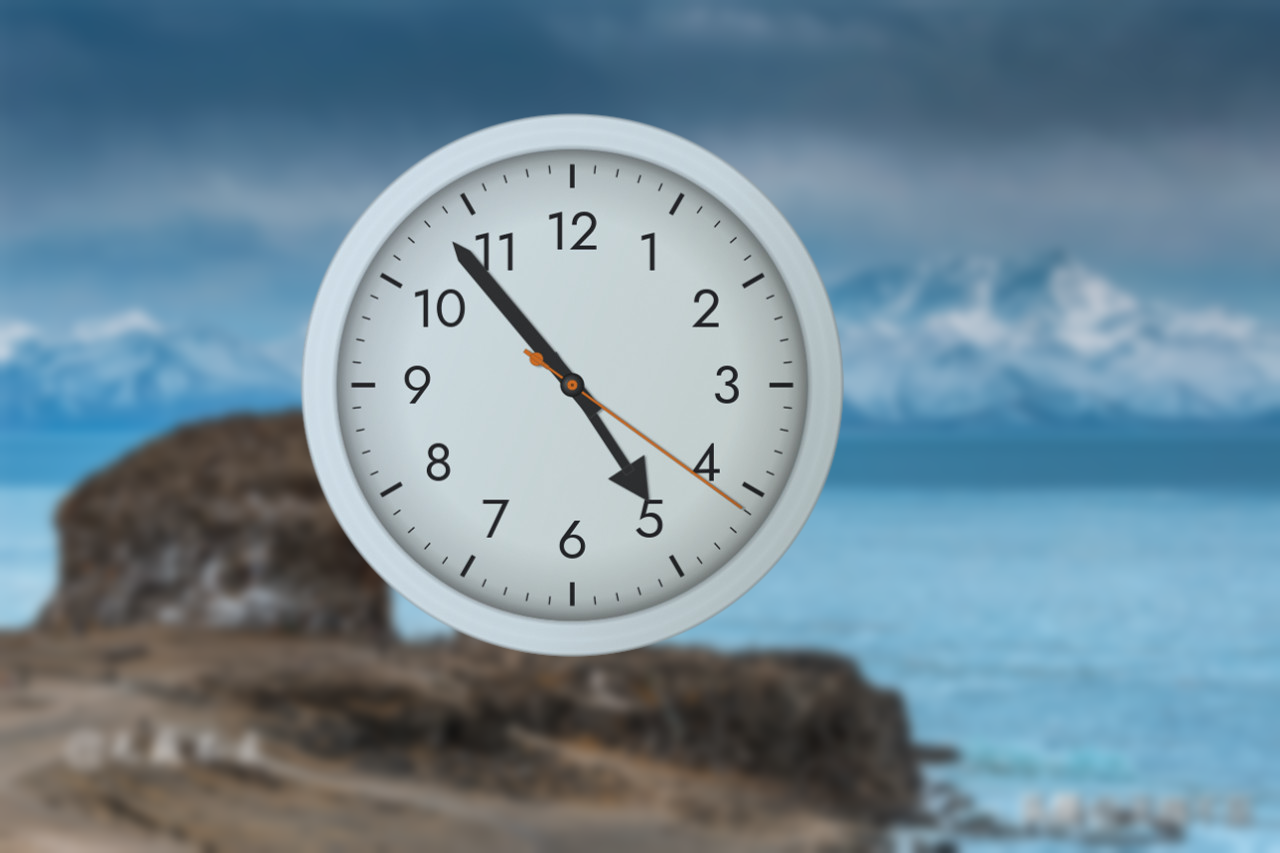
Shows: **4:53:21**
